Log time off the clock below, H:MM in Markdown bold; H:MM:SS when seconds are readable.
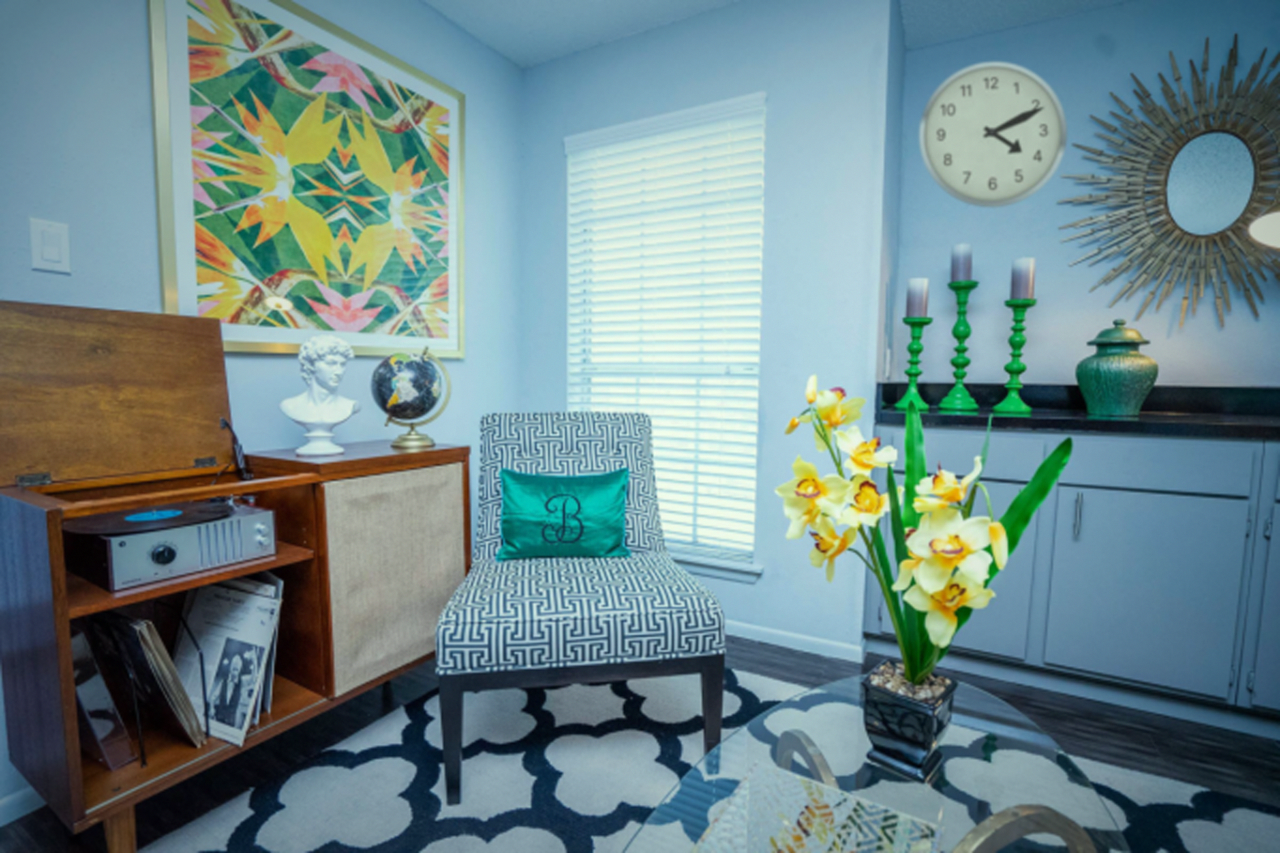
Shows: **4:11**
